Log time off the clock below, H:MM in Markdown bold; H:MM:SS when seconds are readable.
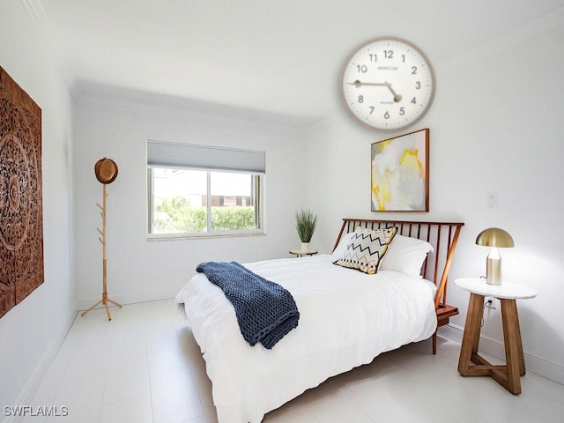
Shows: **4:45**
